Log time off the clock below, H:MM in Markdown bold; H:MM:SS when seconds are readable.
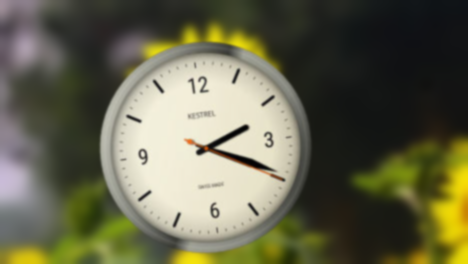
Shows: **2:19:20**
